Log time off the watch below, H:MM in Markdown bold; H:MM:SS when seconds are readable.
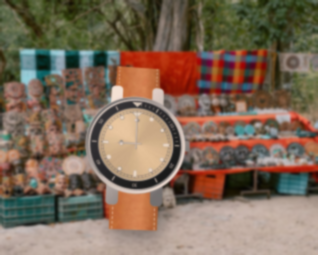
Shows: **9:00**
